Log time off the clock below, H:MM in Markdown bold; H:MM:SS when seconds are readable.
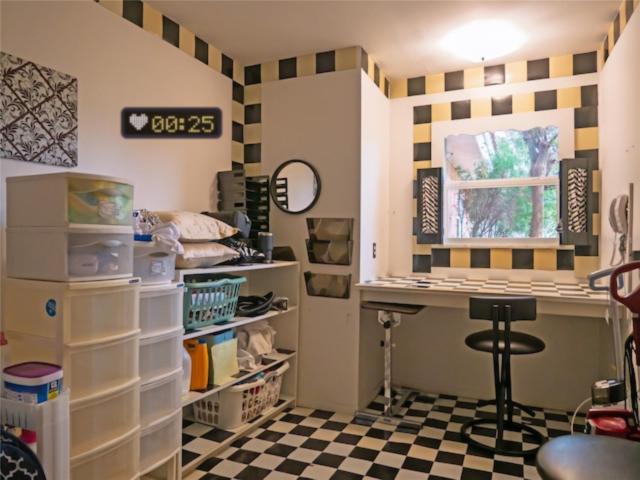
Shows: **0:25**
